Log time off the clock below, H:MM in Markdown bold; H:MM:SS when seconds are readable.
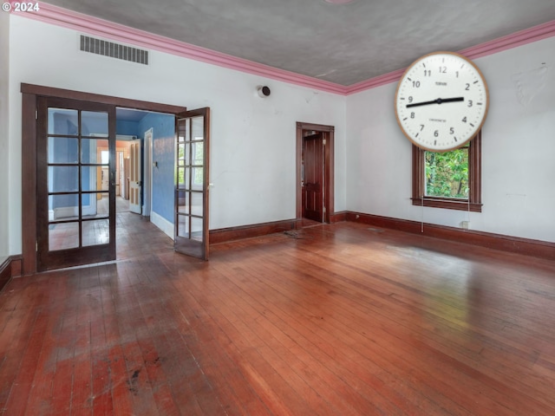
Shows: **2:43**
